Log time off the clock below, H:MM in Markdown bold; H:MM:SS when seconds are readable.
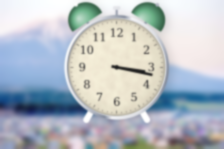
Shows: **3:17**
